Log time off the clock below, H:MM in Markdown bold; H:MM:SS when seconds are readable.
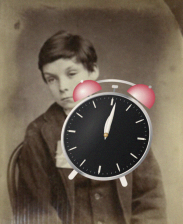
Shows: **12:01**
